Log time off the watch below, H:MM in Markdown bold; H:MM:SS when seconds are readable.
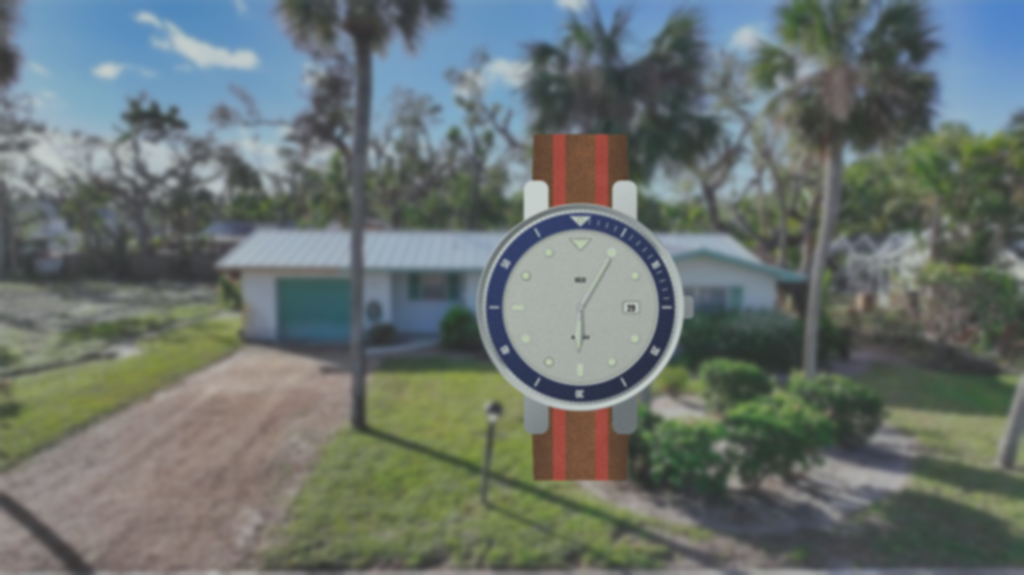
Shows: **6:05**
